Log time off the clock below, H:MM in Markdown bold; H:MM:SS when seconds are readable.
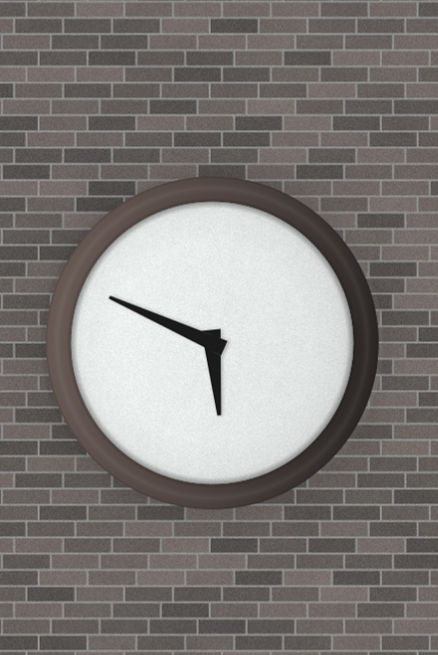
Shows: **5:49**
